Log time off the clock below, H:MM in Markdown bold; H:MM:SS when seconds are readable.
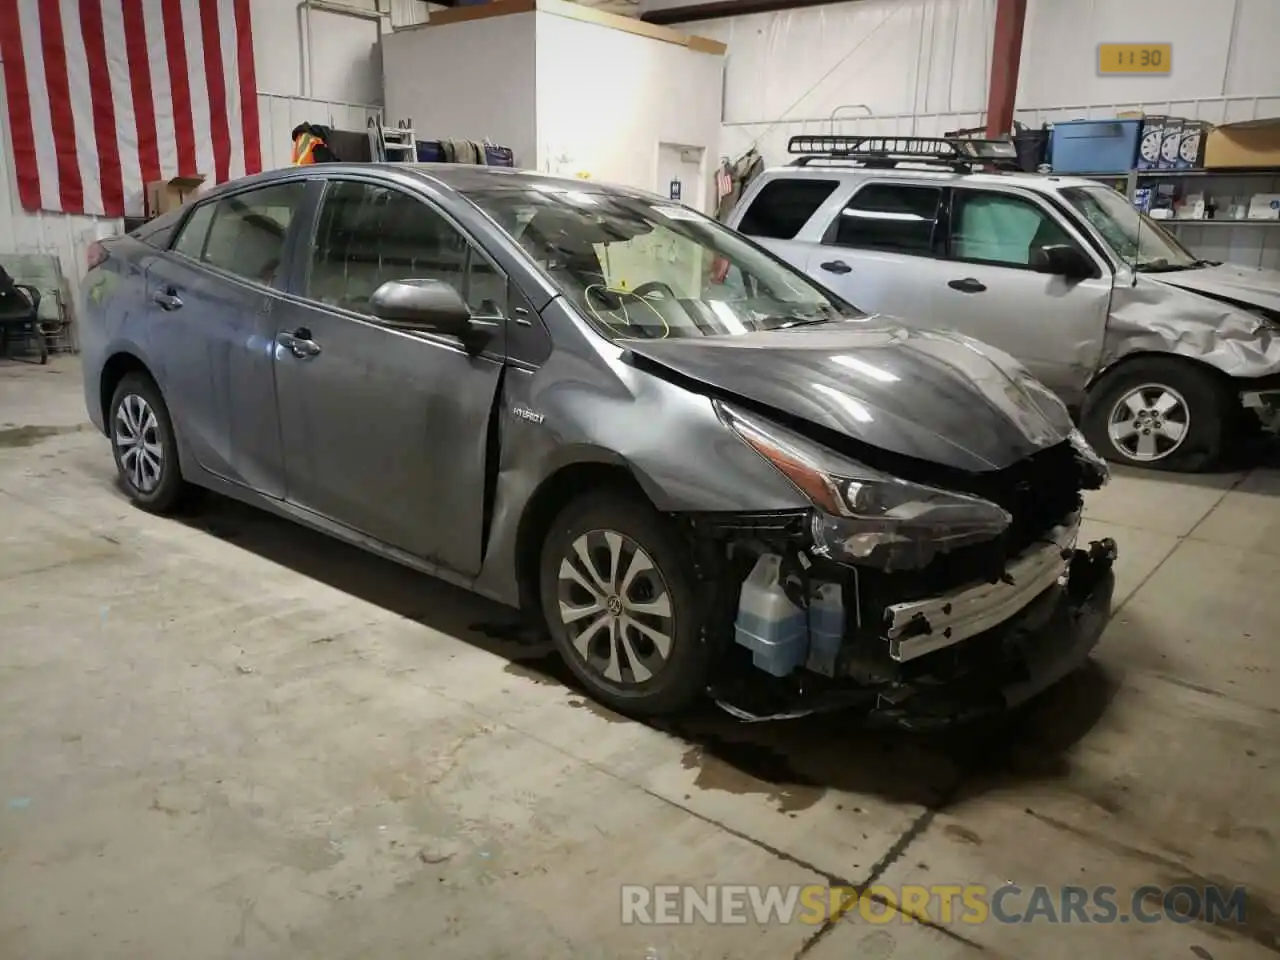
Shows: **11:30**
